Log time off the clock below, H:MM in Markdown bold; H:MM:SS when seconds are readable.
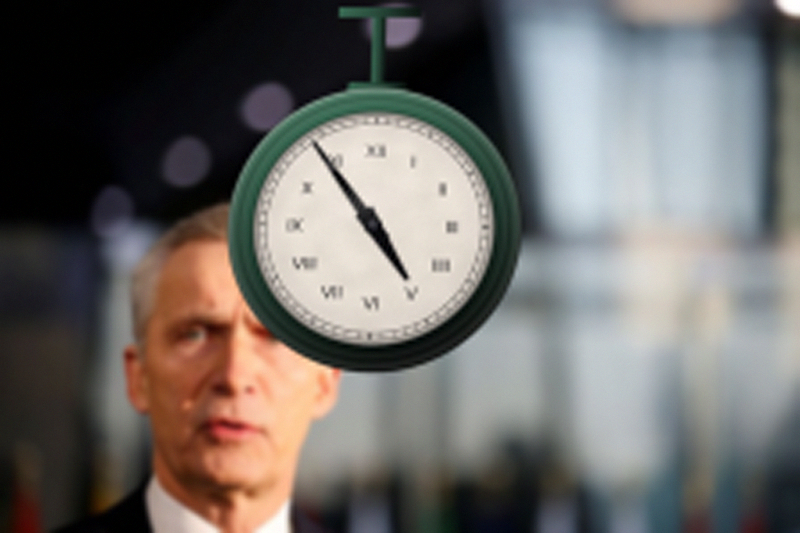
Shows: **4:54**
